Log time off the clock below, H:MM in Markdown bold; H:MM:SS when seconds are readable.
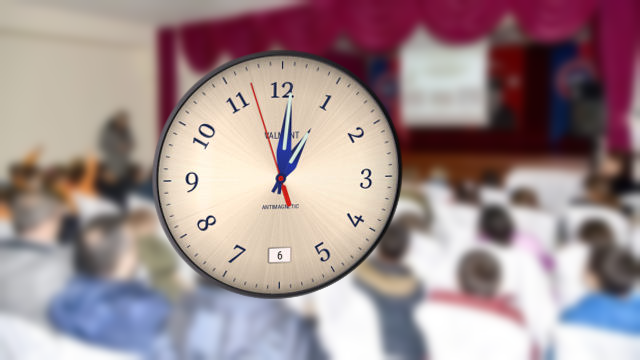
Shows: **1:00:57**
